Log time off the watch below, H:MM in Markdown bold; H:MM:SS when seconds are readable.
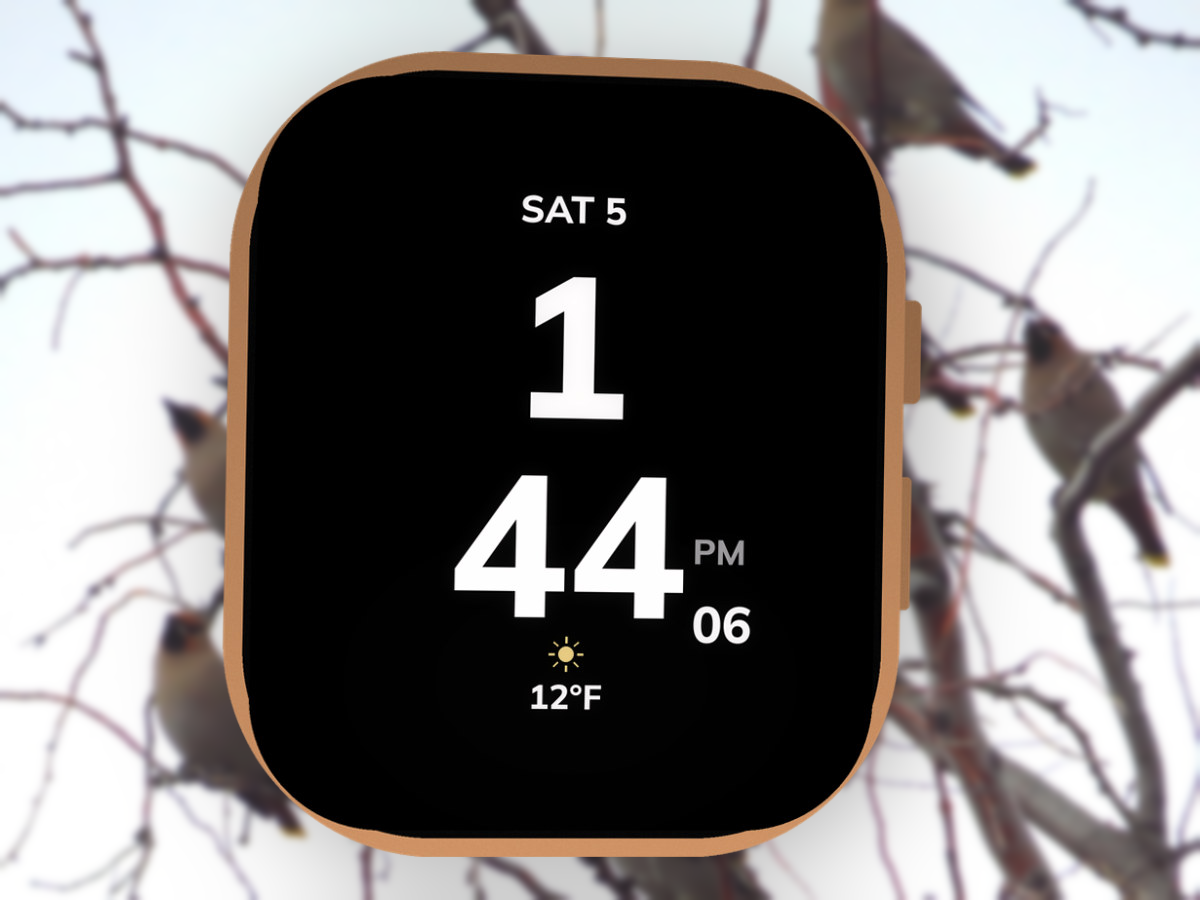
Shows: **1:44:06**
